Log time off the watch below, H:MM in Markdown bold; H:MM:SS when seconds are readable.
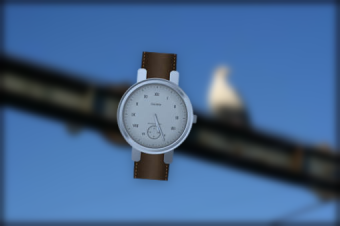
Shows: **5:26**
